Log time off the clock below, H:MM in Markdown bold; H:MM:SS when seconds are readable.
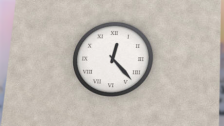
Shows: **12:23**
